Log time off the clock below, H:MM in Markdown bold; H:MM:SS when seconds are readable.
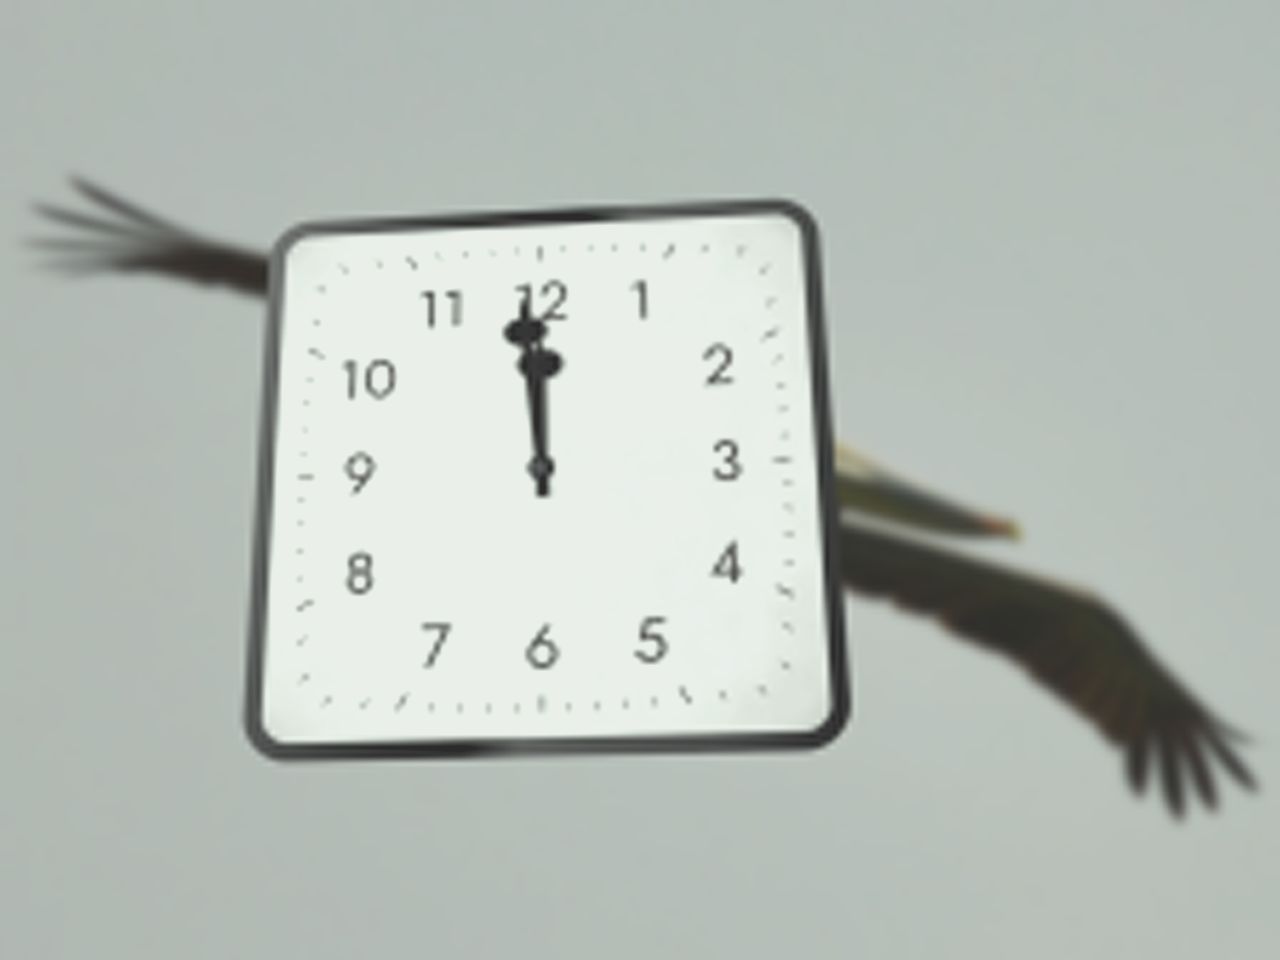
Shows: **11:59**
